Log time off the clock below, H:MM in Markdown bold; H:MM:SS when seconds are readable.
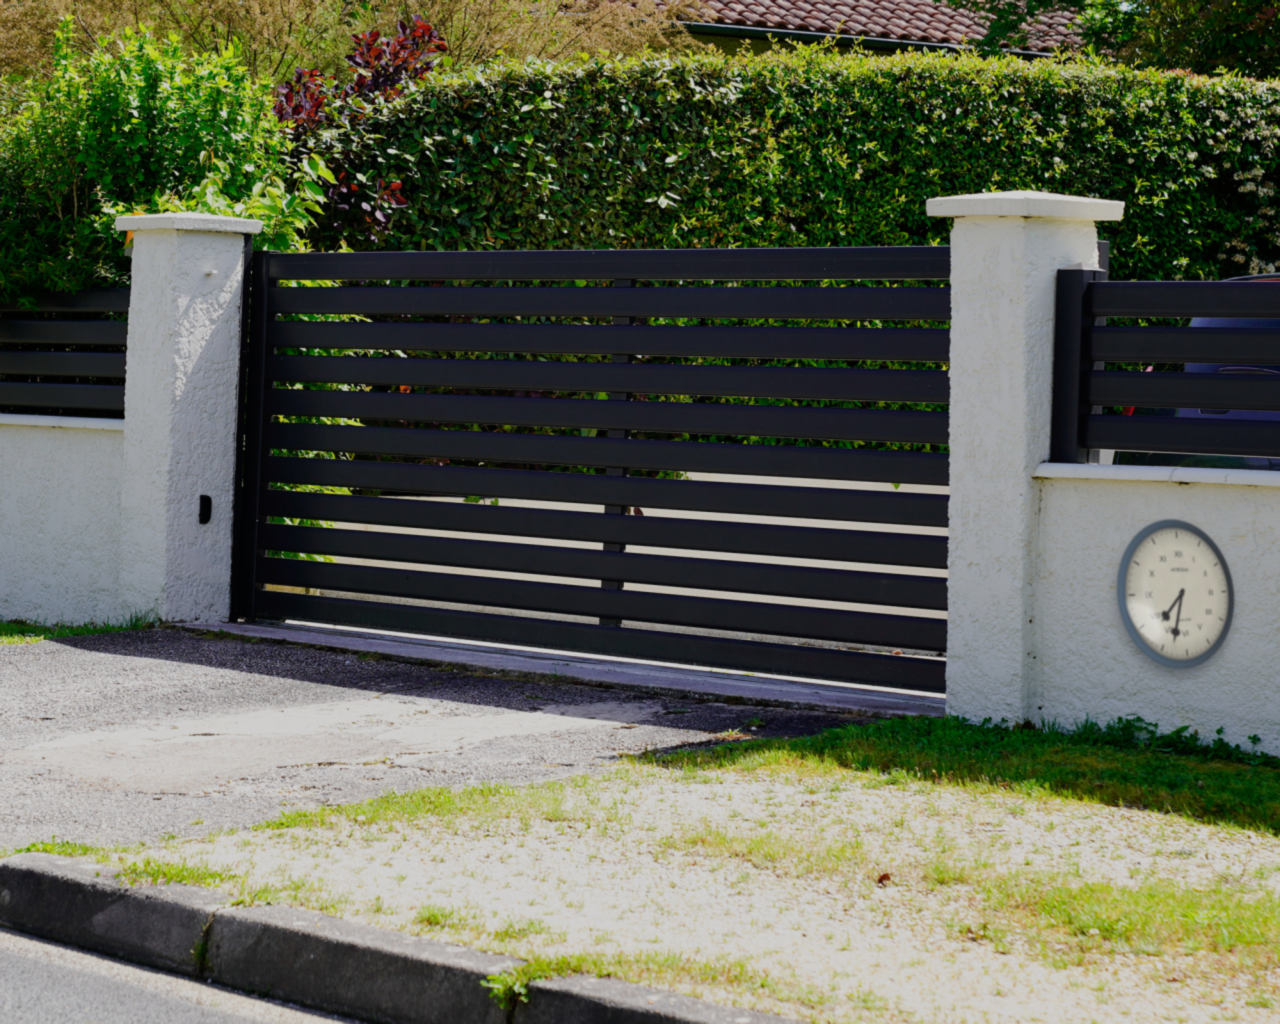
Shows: **7:33**
